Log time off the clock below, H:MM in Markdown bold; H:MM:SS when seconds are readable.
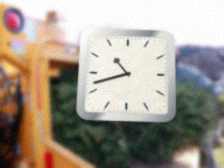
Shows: **10:42**
